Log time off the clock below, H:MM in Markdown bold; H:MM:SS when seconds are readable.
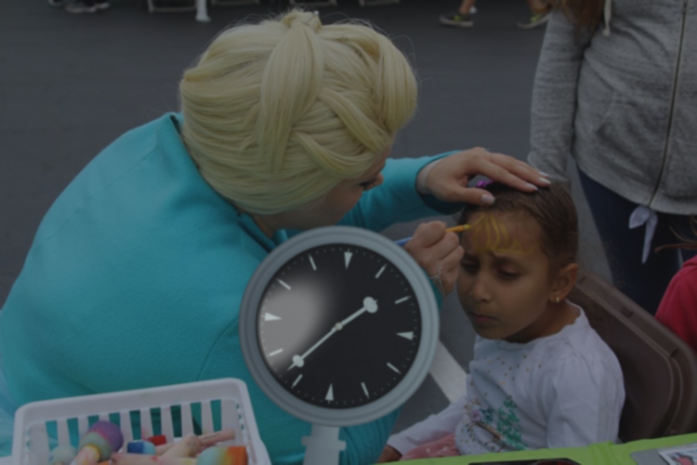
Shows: **1:37**
